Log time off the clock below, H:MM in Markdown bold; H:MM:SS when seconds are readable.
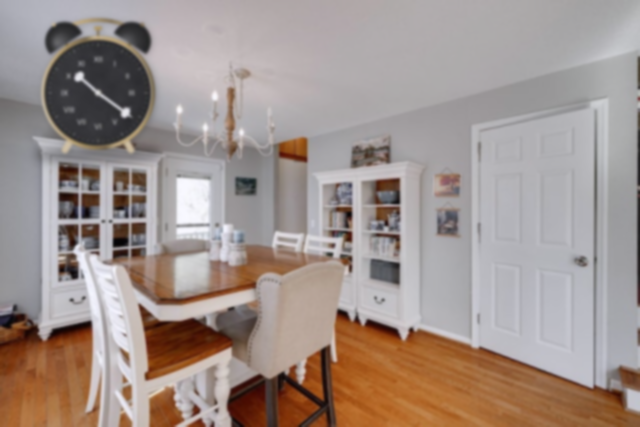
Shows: **10:21**
